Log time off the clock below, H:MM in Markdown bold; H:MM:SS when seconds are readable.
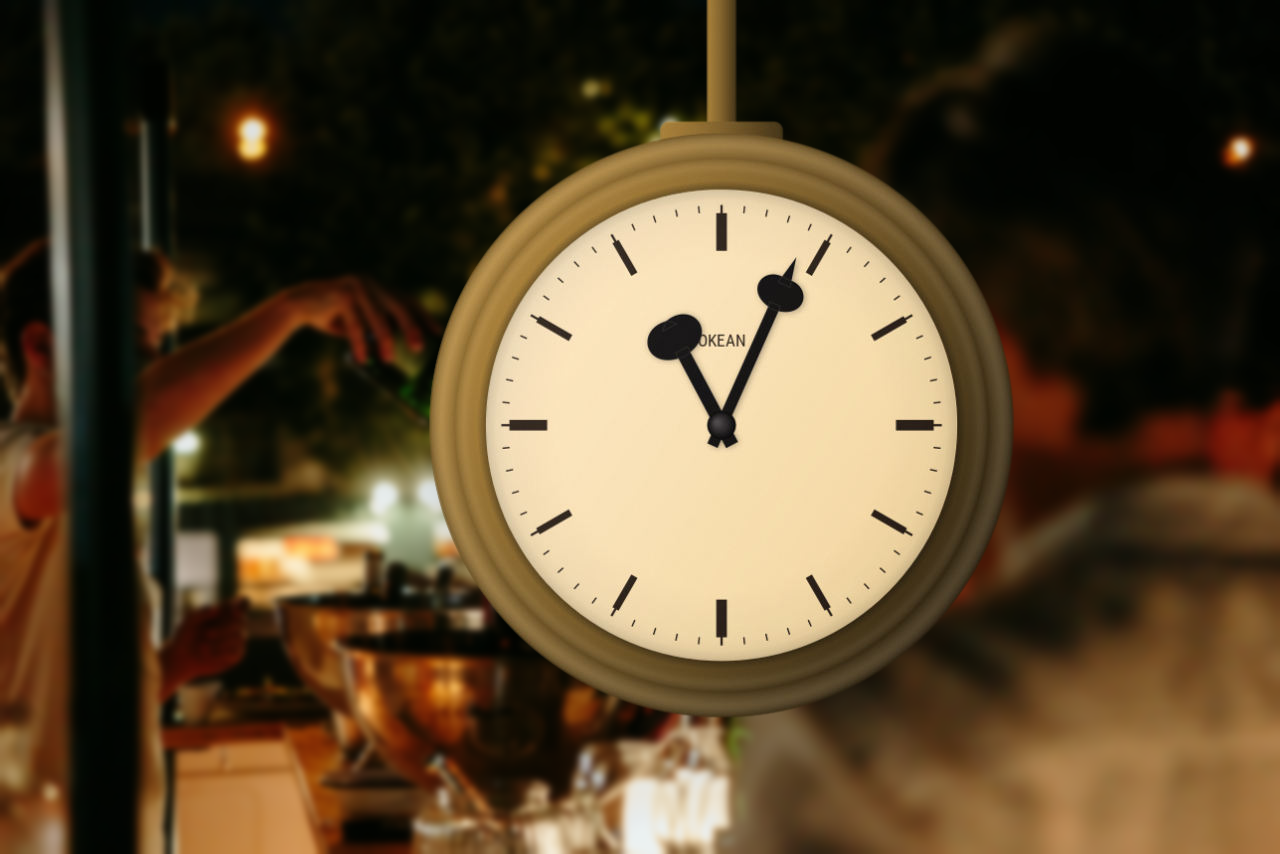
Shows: **11:04**
